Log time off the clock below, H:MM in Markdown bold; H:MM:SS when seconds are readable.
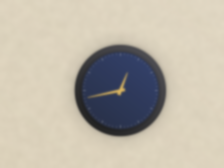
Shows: **12:43**
